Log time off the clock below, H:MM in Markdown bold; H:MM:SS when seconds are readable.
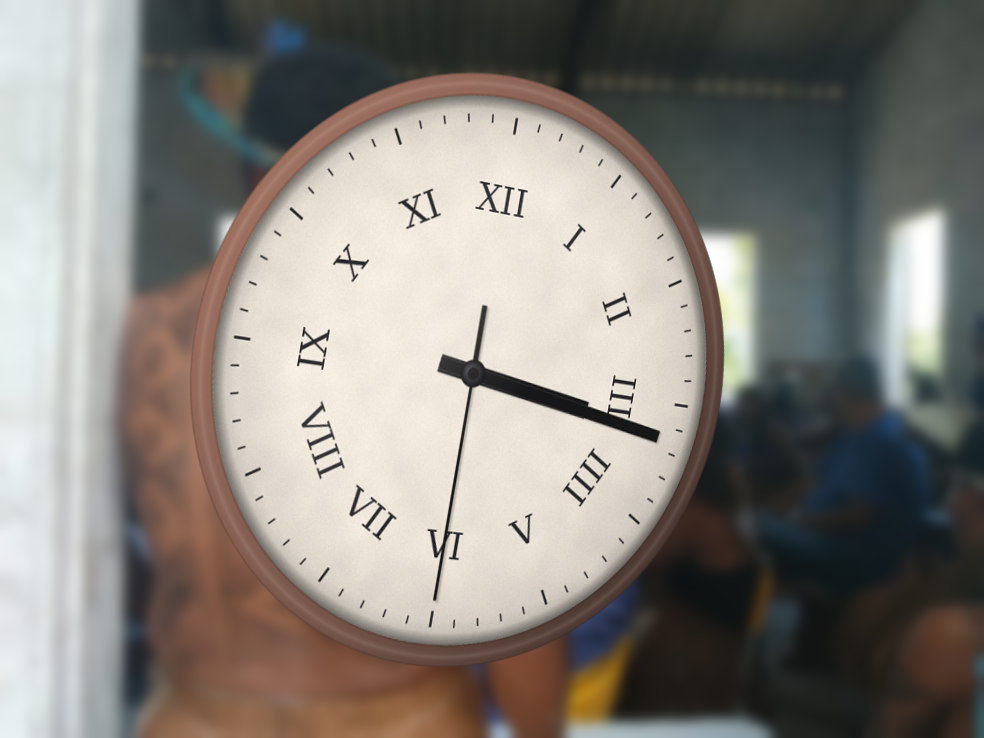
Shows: **3:16:30**
